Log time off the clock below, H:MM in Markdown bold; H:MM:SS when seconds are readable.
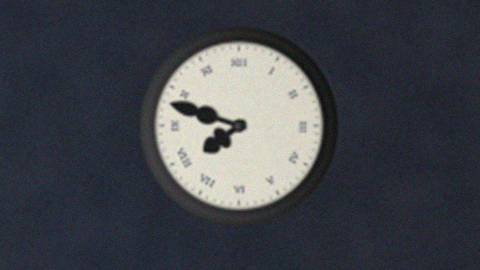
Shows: **7:48**
